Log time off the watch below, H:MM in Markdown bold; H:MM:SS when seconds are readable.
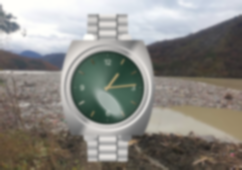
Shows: **1:14**
